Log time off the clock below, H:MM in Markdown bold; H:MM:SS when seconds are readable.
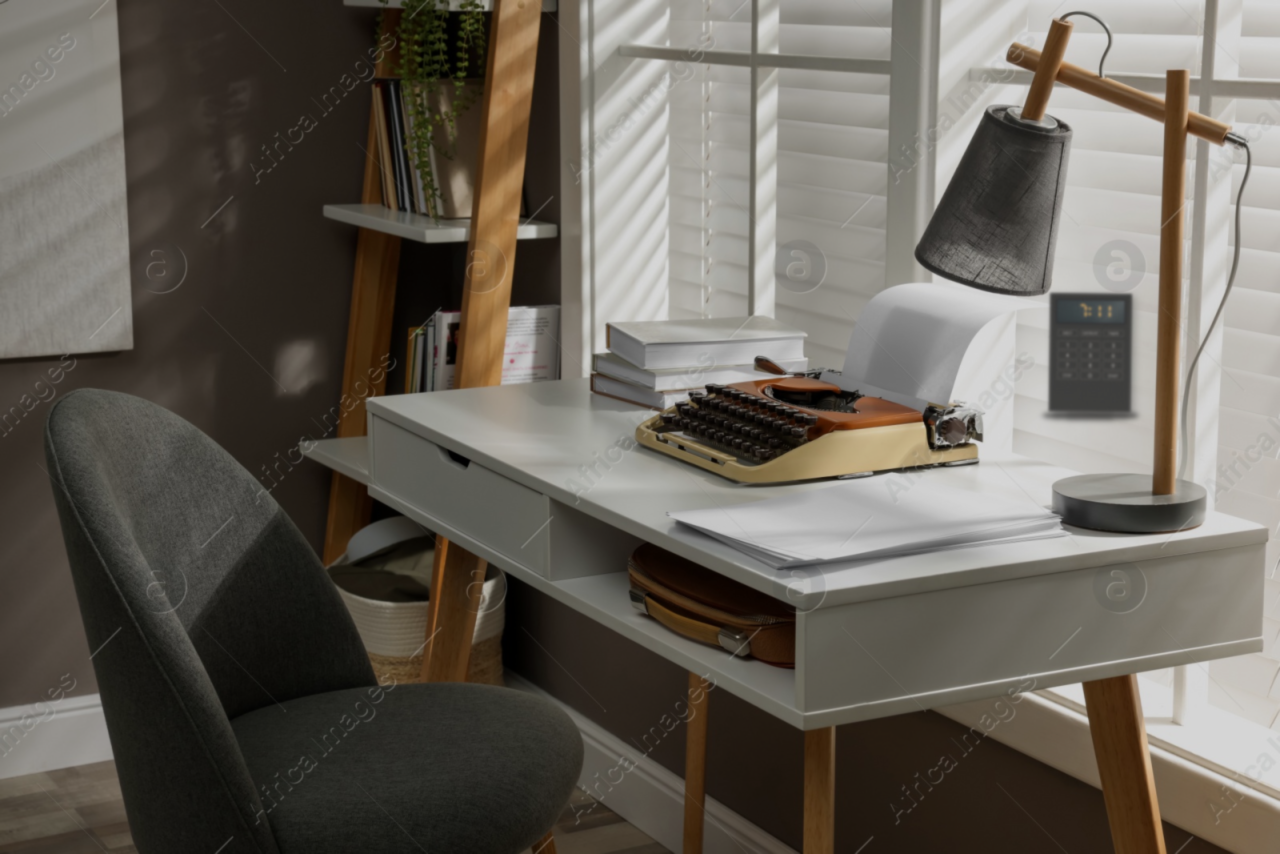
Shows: **7:11**
